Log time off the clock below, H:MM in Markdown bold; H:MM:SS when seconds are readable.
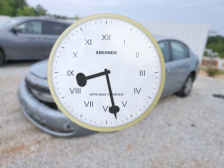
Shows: **8:28**
